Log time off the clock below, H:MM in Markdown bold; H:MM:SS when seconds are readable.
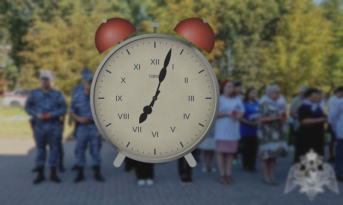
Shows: **7:03**
